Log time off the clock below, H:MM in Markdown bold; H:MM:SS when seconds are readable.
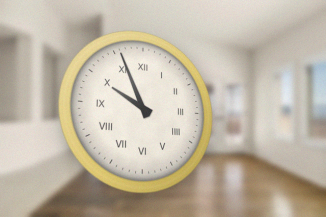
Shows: **9:56**
